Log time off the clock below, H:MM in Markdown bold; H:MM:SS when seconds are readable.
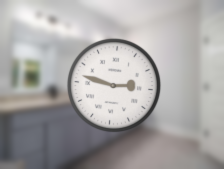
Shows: **2:47**
